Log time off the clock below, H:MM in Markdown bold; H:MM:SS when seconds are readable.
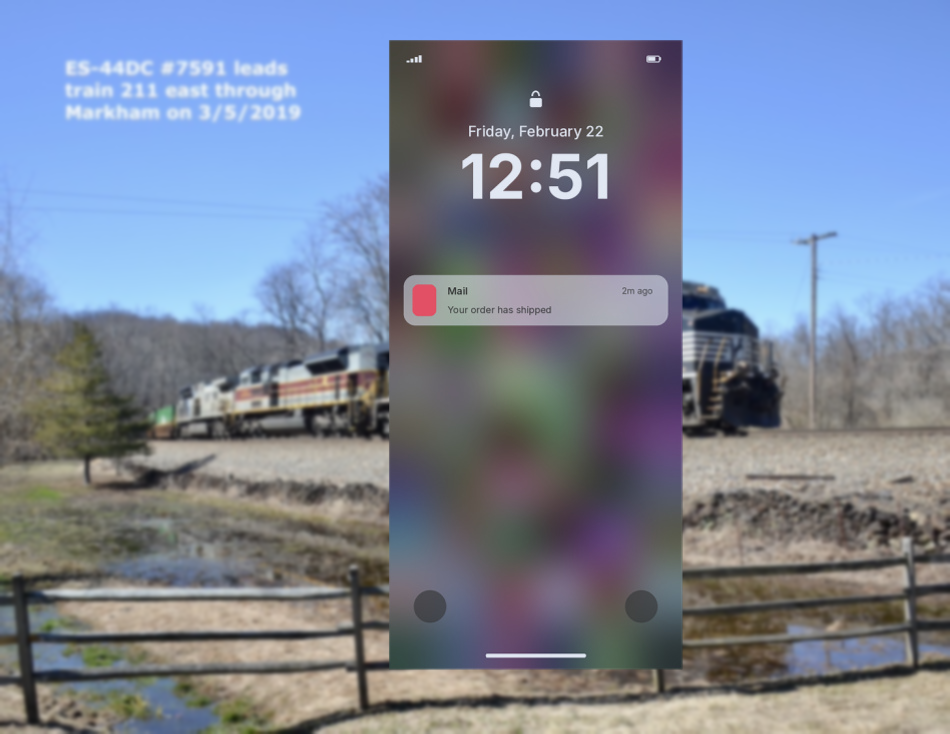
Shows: **12:51**
